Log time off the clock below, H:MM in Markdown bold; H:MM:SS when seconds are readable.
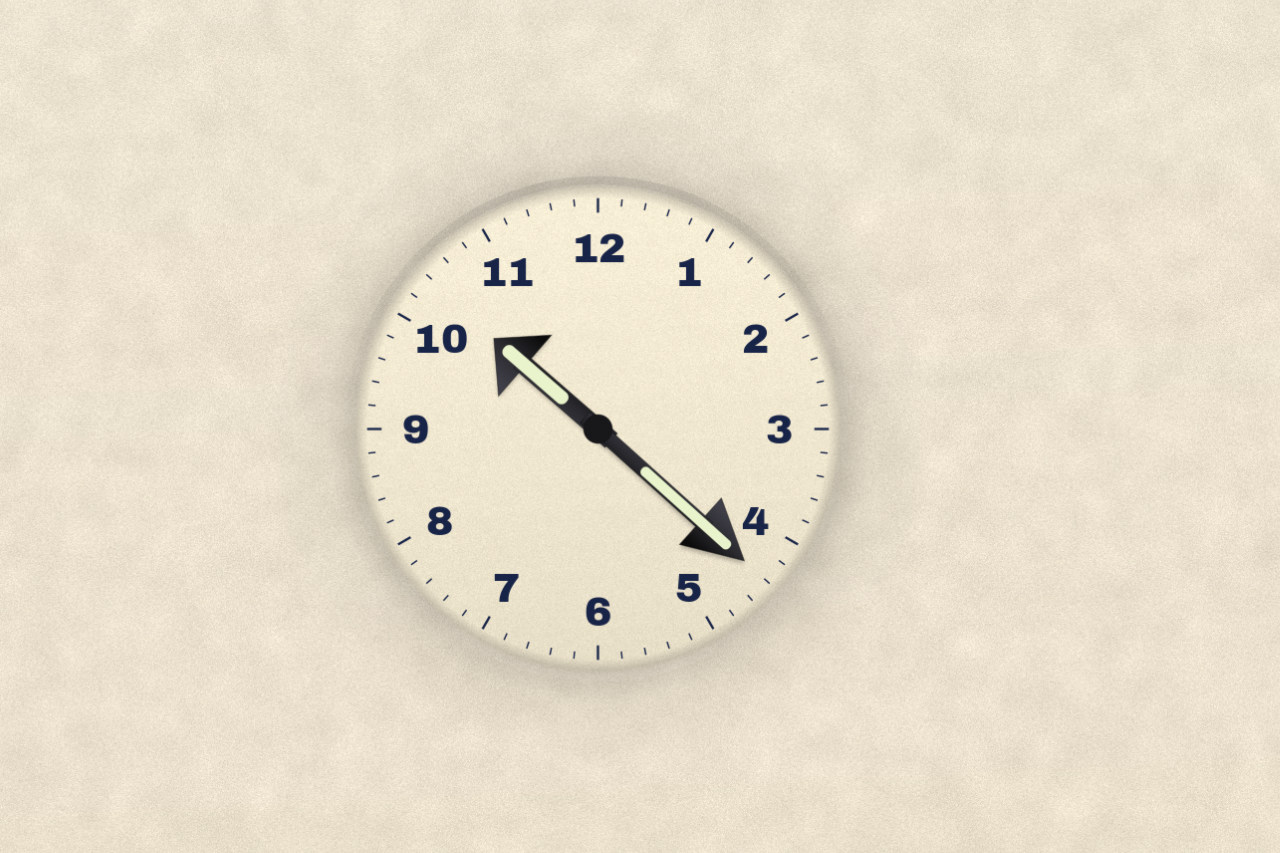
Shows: **10:22**
